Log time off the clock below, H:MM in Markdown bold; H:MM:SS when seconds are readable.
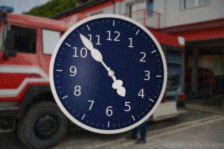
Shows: **4:53**
